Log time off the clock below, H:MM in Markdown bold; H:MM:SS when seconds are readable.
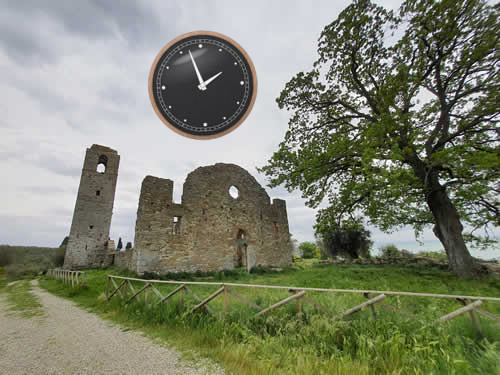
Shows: **1:57**
